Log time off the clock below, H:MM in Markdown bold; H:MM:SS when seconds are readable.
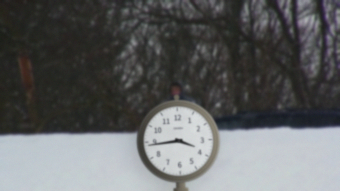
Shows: **3:44**
